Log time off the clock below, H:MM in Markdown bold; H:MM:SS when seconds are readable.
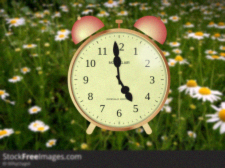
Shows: **4:59**
